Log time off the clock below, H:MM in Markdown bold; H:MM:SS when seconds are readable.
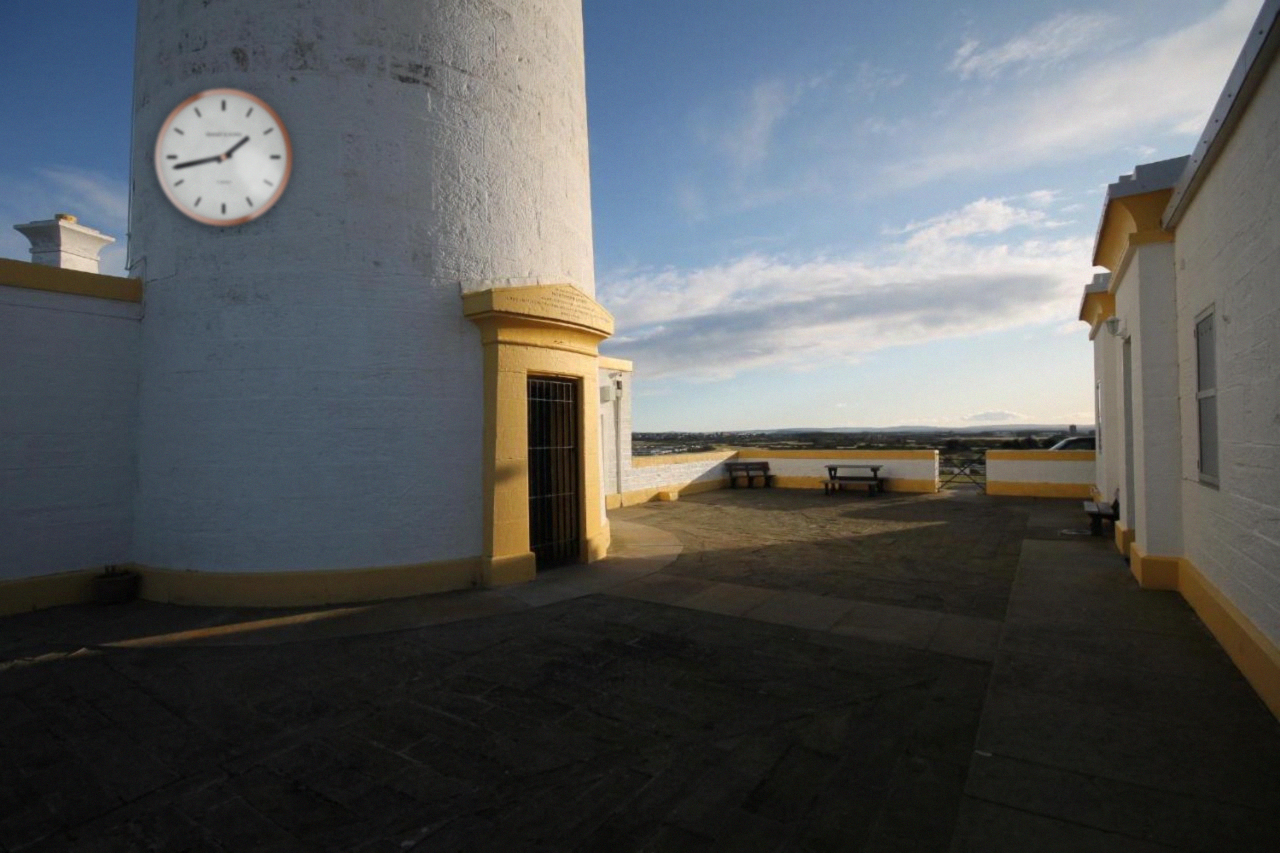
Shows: **1:43**
